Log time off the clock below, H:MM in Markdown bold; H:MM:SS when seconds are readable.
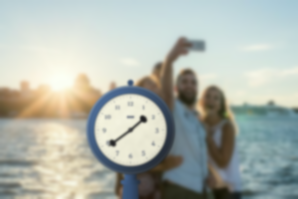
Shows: **1:39**
